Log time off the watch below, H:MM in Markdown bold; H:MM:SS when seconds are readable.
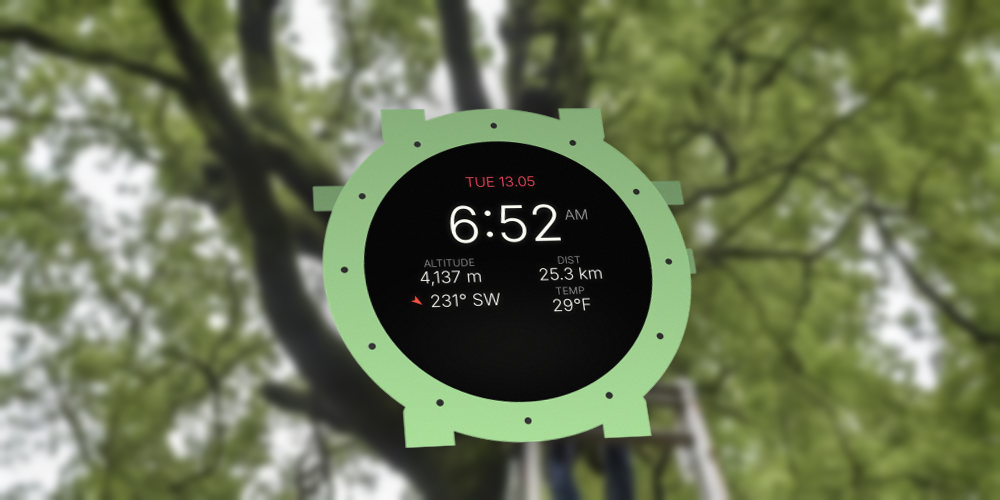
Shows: **6:52**
